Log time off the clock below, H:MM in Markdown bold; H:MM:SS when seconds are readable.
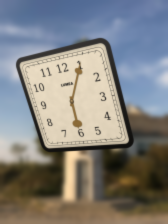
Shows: **6:05**
